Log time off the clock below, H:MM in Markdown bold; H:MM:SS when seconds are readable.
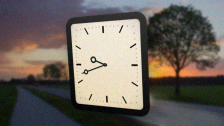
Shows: **9:42**
